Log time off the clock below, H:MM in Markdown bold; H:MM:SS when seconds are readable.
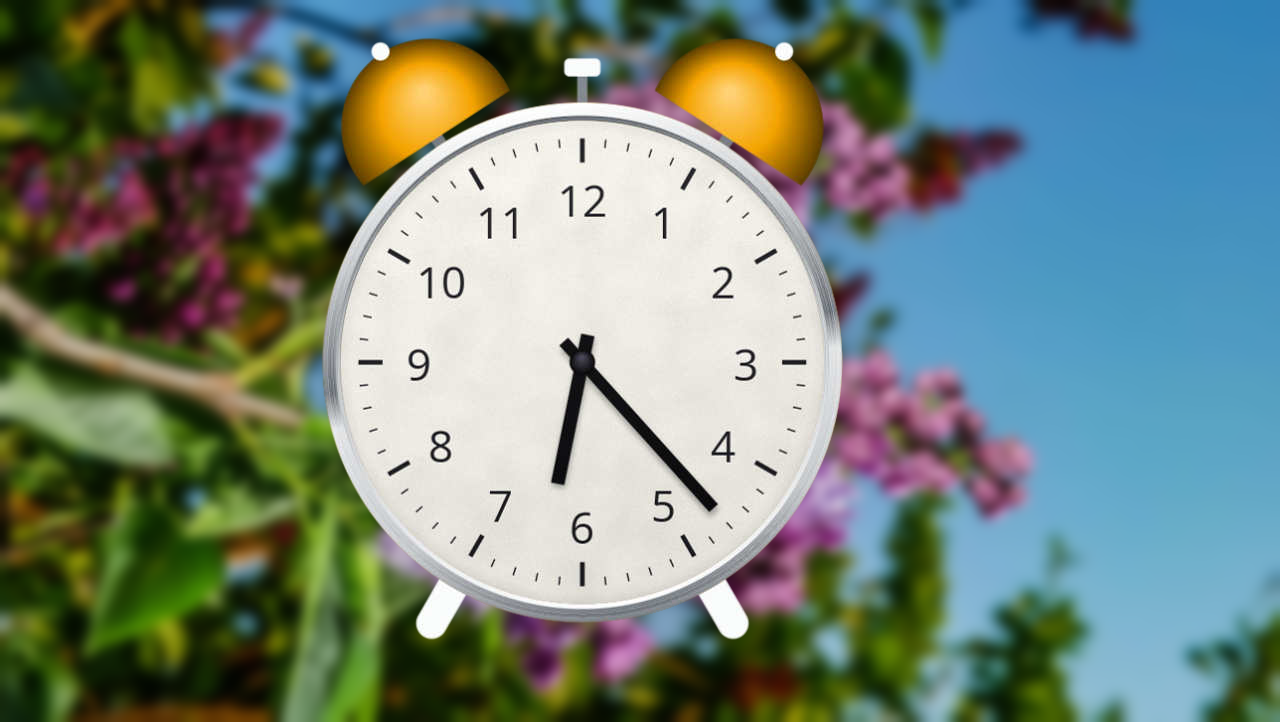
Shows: **6:23**
